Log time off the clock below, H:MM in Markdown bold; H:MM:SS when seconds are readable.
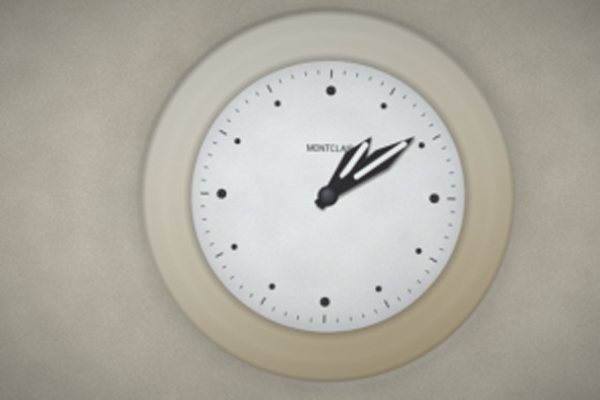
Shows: **1:09**
